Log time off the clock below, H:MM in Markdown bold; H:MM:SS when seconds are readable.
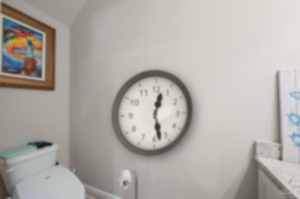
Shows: **12:28**
